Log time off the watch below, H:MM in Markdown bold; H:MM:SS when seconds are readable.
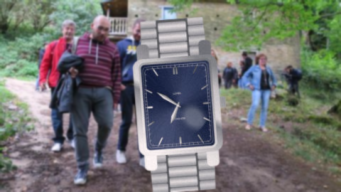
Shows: **6:51**
